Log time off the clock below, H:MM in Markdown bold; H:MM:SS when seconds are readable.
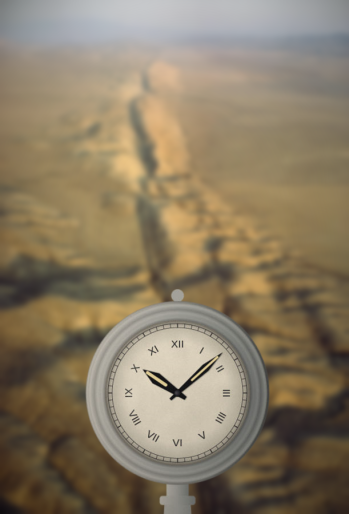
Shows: **10:08**
